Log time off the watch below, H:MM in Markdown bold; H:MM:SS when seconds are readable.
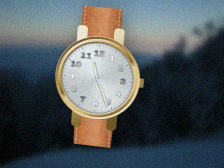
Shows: **11:26**
